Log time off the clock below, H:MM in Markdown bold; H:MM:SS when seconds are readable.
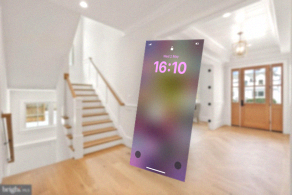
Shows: **16:10**
